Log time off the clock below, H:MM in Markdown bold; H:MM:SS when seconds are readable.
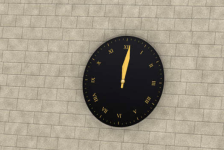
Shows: **12:01**
